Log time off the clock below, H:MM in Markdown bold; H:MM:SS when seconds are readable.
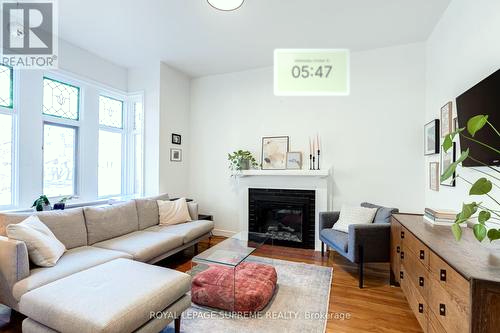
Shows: **5:47**
